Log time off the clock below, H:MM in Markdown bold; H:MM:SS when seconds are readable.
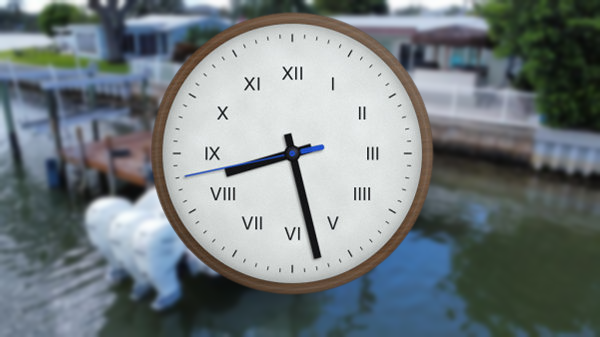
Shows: **8:27:43**
